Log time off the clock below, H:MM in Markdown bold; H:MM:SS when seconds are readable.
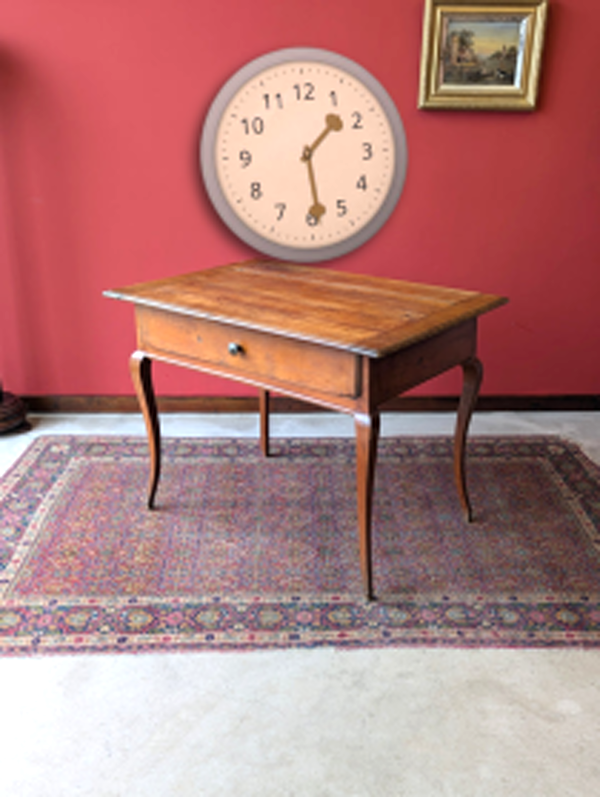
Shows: **1:29**
